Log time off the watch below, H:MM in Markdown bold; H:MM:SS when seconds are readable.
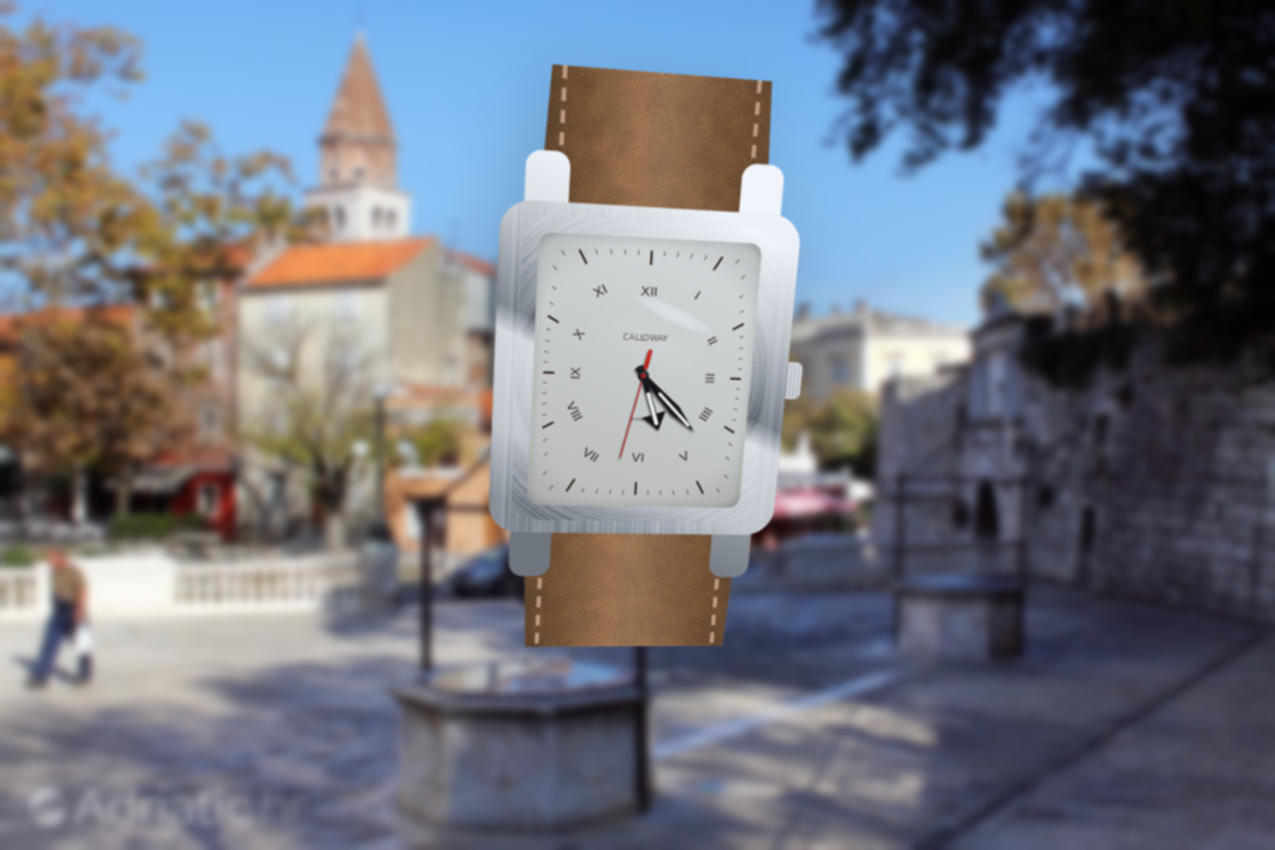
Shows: **5:22:32**
